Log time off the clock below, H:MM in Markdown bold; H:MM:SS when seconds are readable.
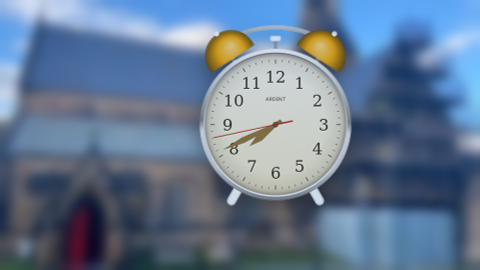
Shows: **7:40:43**
